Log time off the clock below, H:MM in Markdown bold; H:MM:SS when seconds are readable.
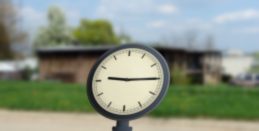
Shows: **9:15**
